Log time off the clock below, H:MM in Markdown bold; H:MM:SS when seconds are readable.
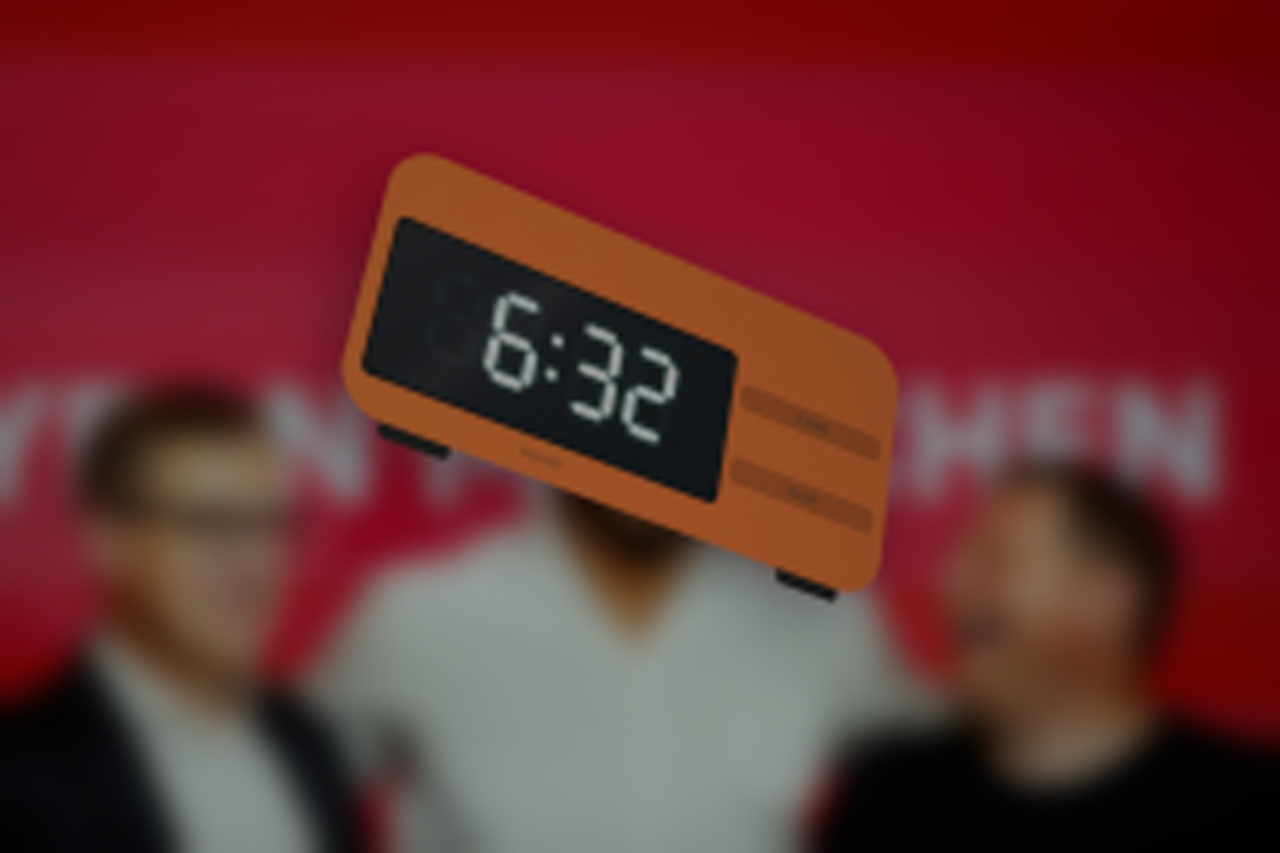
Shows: **6:32**
